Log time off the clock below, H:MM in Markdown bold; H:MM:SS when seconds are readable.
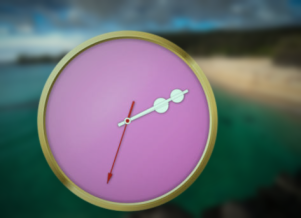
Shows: **2:10:33**
